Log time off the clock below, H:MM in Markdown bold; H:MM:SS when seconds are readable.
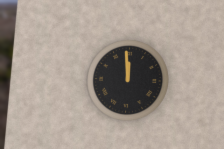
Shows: **11:59**
